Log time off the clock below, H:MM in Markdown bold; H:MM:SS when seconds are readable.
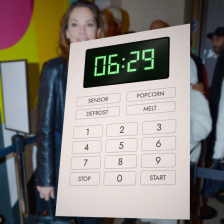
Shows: **6:29**
